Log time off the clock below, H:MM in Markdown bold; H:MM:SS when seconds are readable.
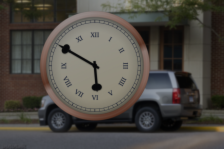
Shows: **5:50**
